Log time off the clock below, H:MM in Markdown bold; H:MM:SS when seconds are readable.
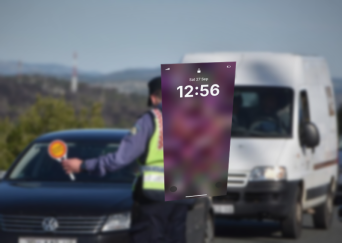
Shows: **12:56**
